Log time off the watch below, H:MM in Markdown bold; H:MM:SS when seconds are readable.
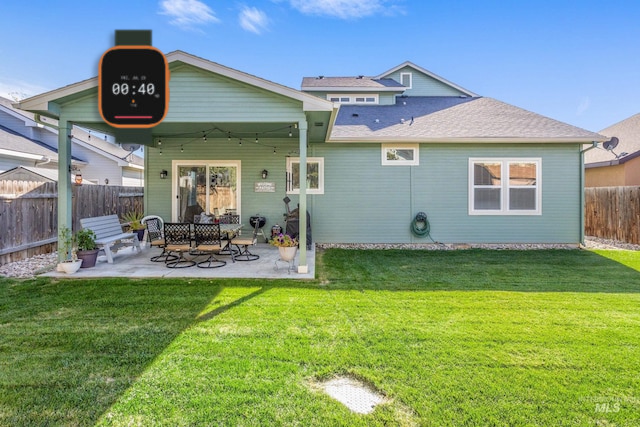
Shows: **0:40**
